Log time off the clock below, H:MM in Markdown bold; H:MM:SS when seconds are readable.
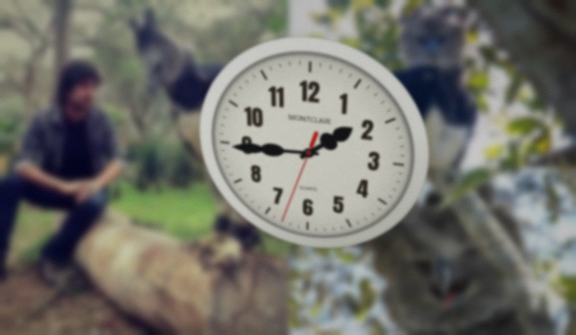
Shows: **1:44:33**
